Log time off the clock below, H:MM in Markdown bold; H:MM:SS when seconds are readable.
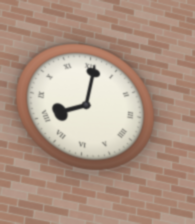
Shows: **8:01**
